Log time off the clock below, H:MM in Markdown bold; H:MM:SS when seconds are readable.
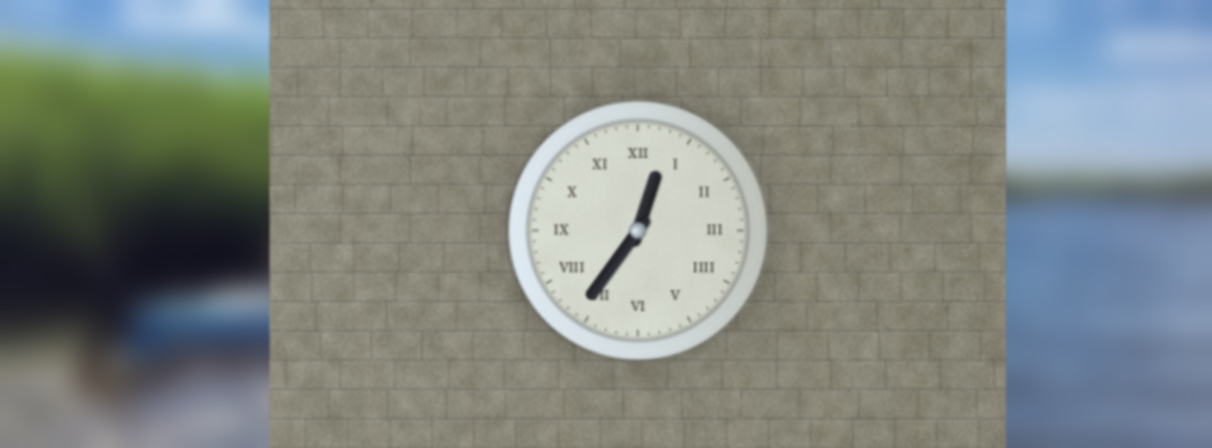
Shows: **12:36**
